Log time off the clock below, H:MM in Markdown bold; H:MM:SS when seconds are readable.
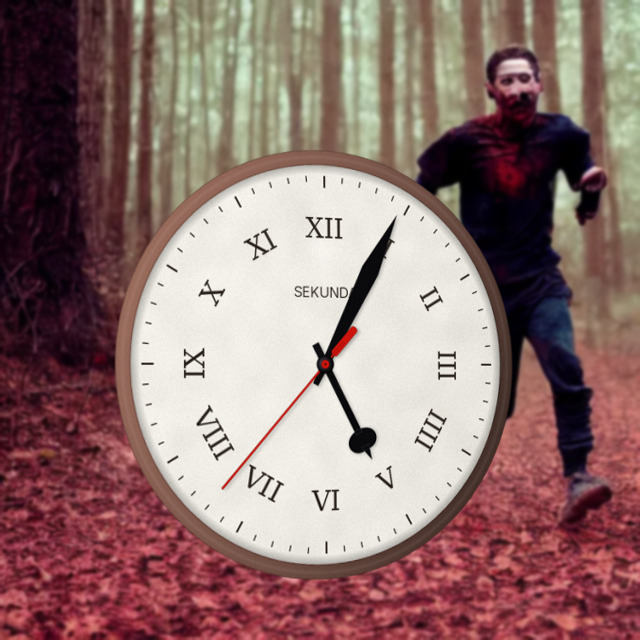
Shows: **5:04:37**
